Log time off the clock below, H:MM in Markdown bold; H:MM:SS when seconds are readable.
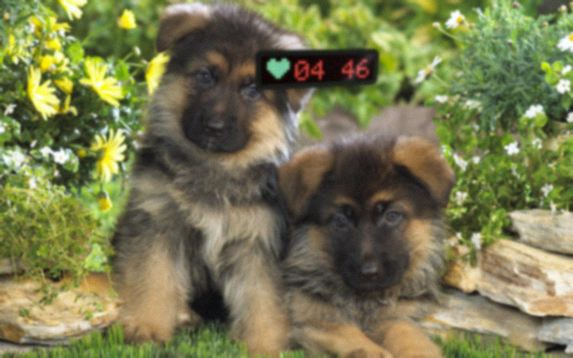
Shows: **4:46**
